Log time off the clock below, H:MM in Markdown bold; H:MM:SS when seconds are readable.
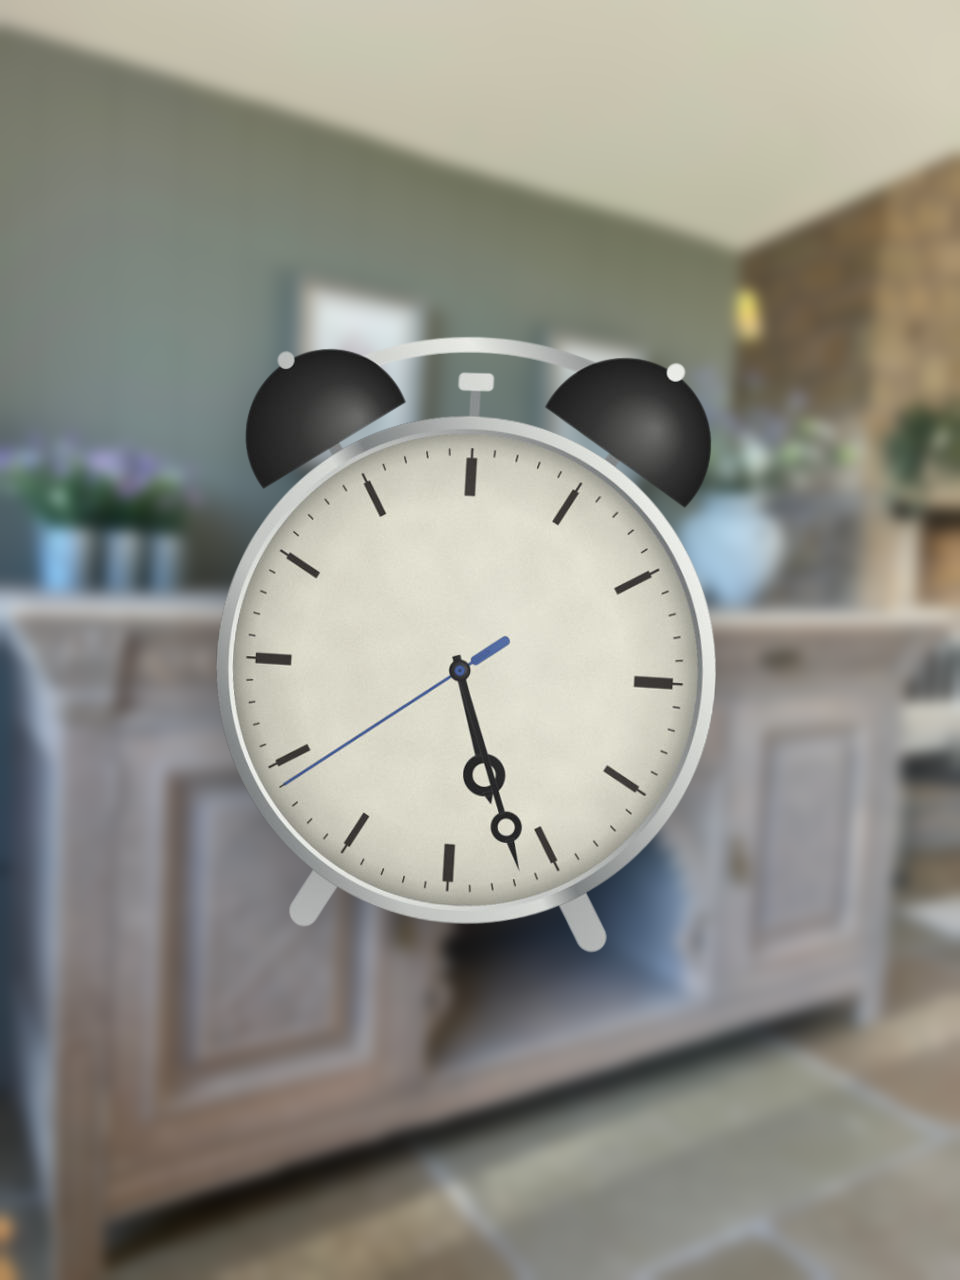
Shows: **5:26:39**
